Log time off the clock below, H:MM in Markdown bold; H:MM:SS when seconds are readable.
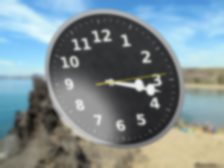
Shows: **3:17:14**
